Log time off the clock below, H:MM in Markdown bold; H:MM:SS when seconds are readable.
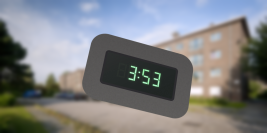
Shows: **3:53**
